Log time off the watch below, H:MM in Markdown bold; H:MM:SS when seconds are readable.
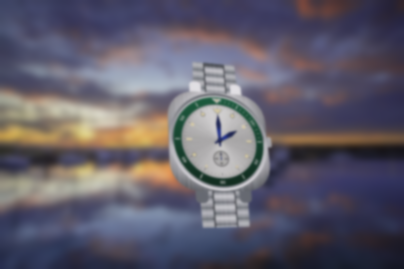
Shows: **2:00**
